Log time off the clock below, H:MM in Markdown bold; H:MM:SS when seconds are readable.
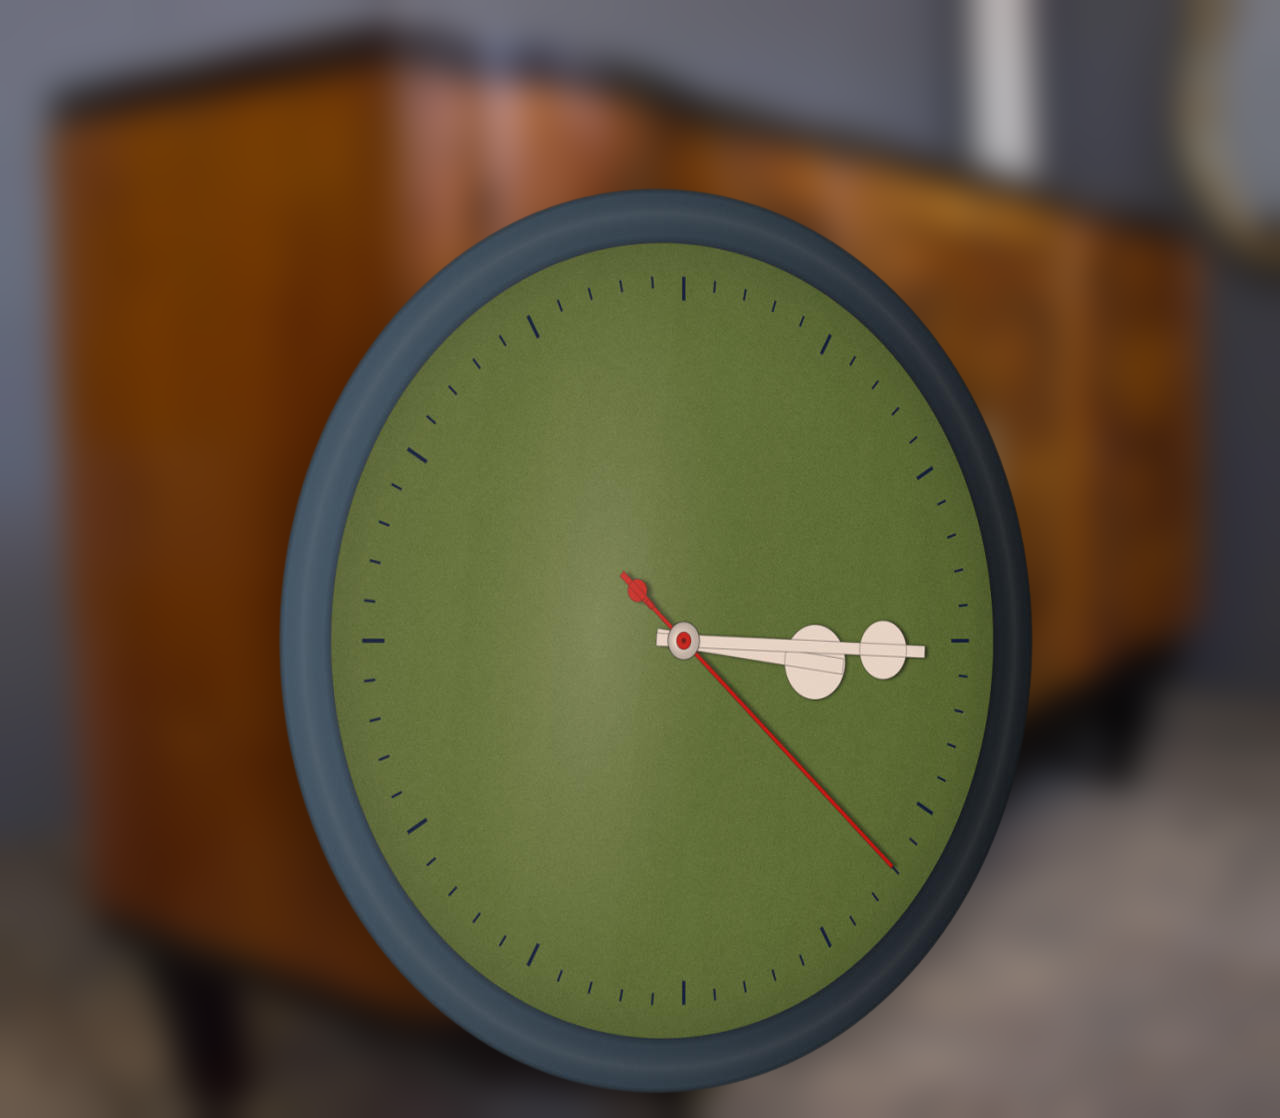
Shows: **3:15:22**
